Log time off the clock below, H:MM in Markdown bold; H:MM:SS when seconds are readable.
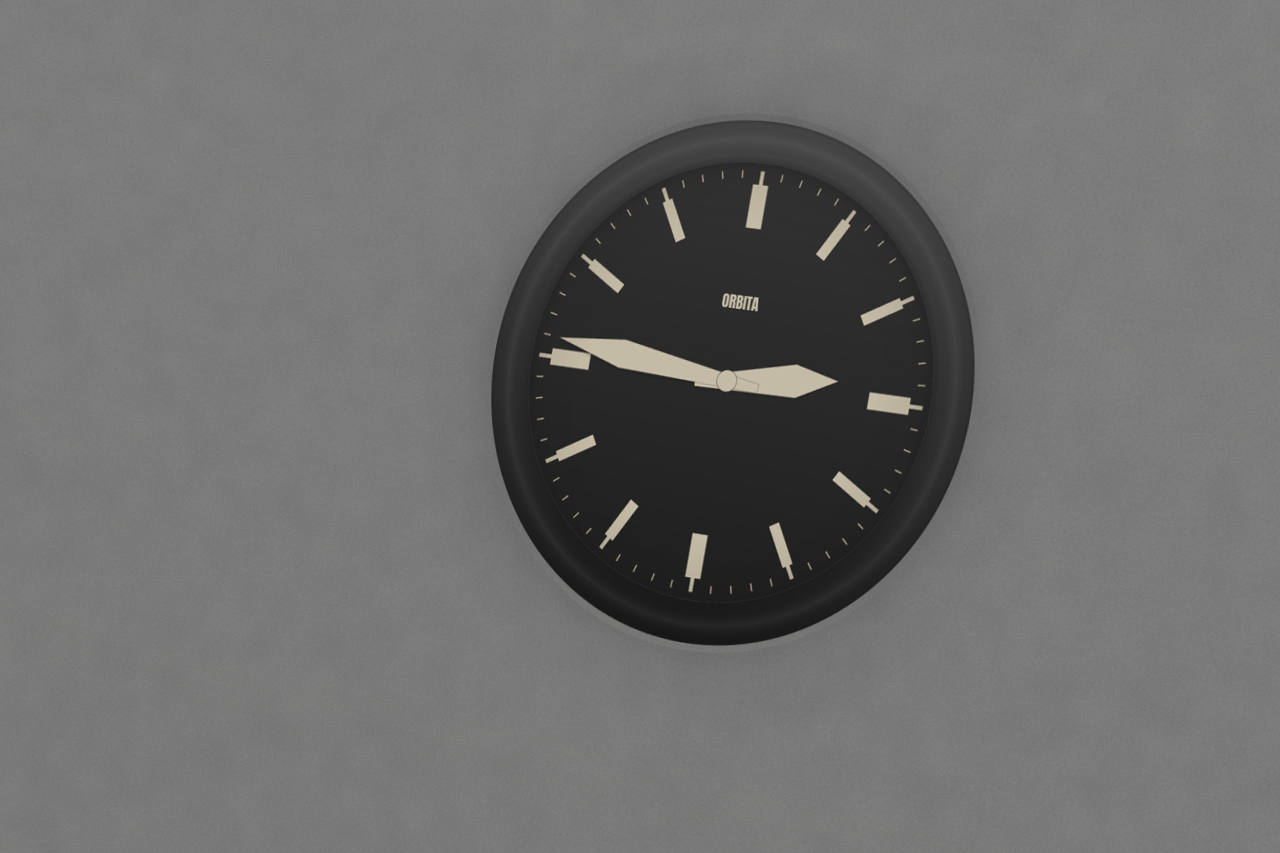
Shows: **2:46**
